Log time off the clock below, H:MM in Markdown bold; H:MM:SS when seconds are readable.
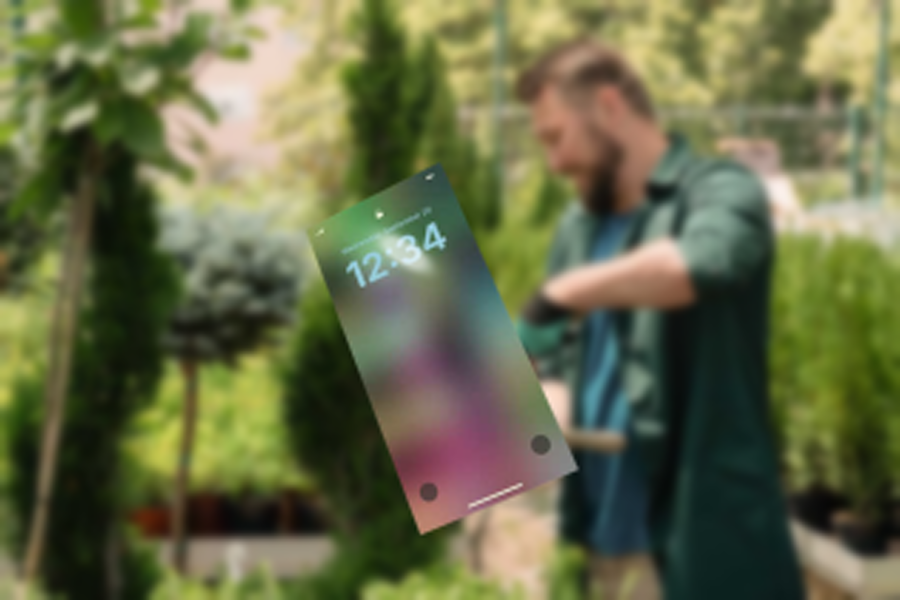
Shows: **12:34**
